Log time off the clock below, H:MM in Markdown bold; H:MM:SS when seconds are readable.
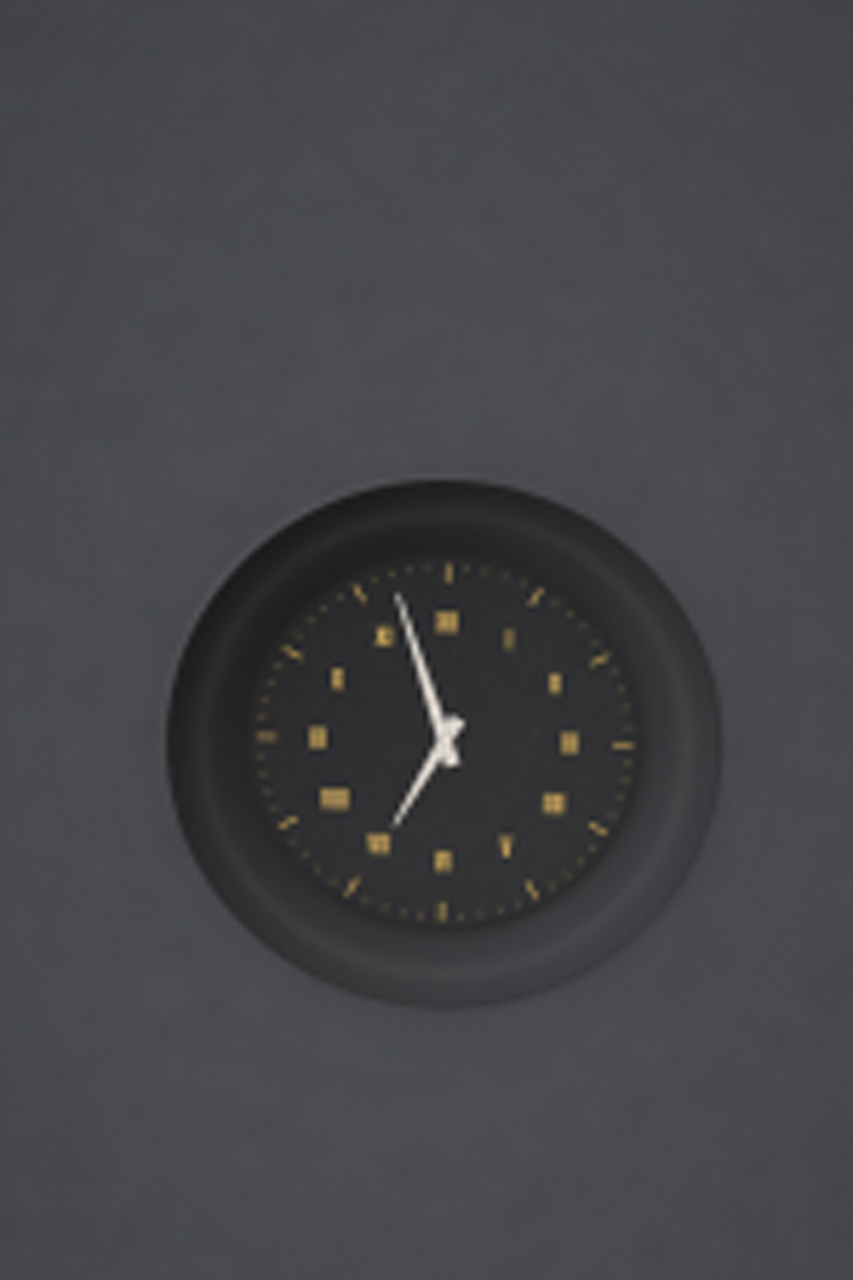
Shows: **6:57**
